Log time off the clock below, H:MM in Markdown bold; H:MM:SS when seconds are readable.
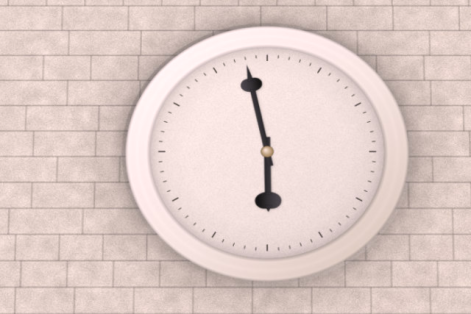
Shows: **5:58**
